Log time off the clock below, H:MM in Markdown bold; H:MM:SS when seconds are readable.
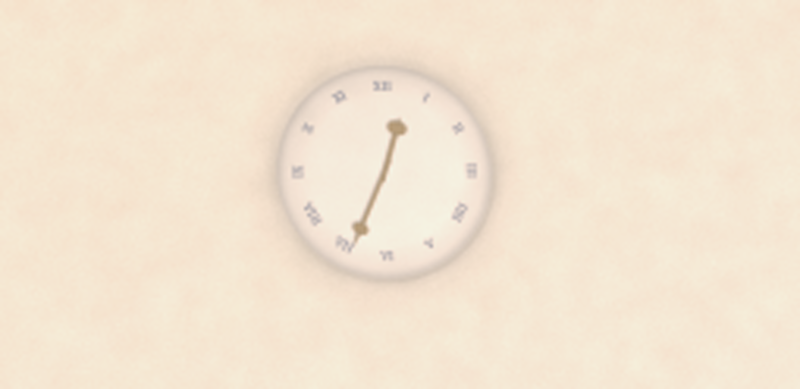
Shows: **12:34**
